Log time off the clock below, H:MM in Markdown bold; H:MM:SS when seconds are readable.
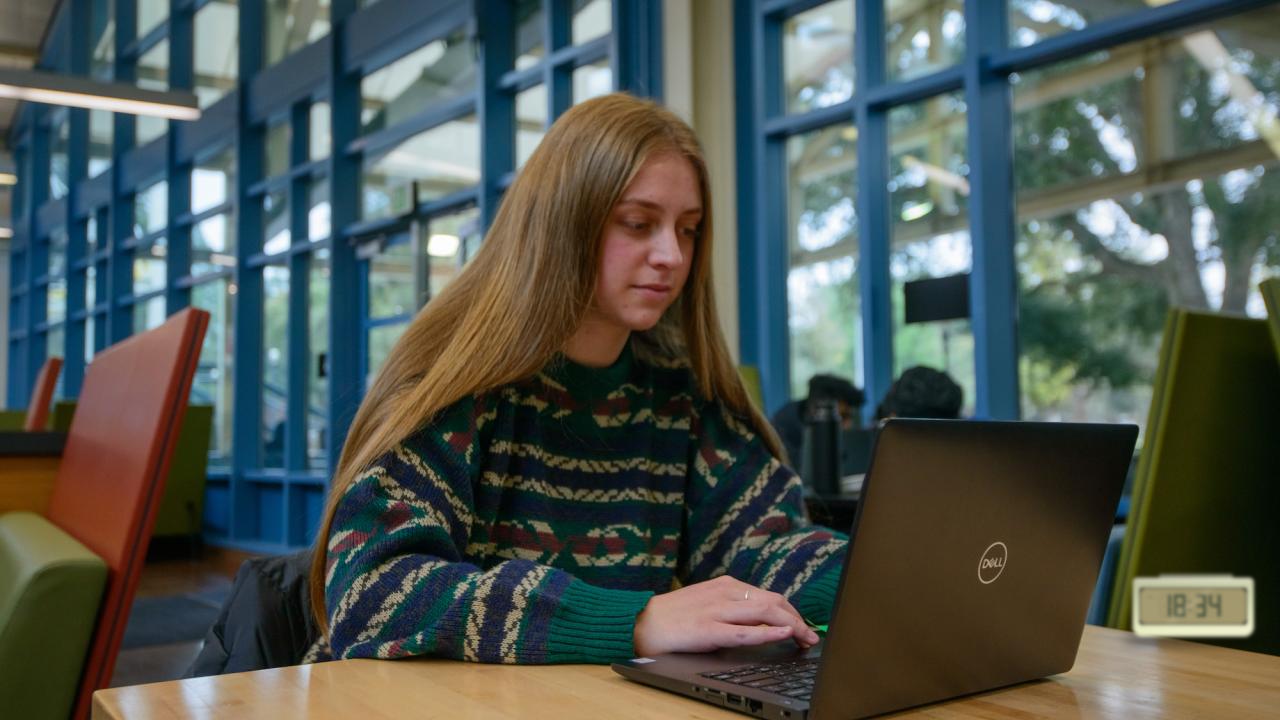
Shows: **18:34**
